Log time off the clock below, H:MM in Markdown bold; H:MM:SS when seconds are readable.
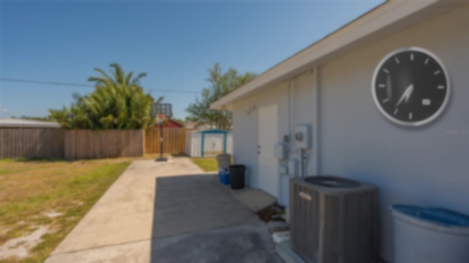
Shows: **6:36**
